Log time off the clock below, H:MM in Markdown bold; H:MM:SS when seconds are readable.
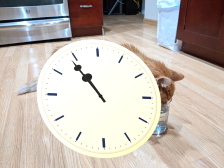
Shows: **10:54**
